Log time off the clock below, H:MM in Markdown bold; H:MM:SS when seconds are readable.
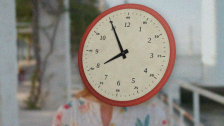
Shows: **7:55**
